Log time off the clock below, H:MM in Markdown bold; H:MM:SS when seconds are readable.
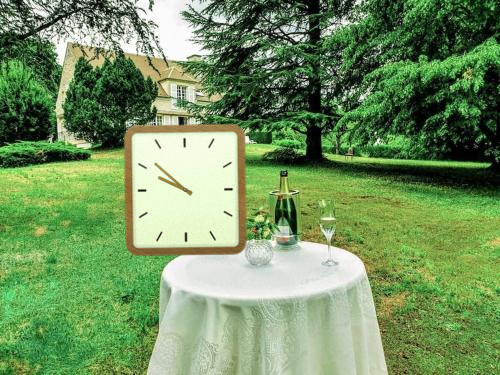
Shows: **9:52**
